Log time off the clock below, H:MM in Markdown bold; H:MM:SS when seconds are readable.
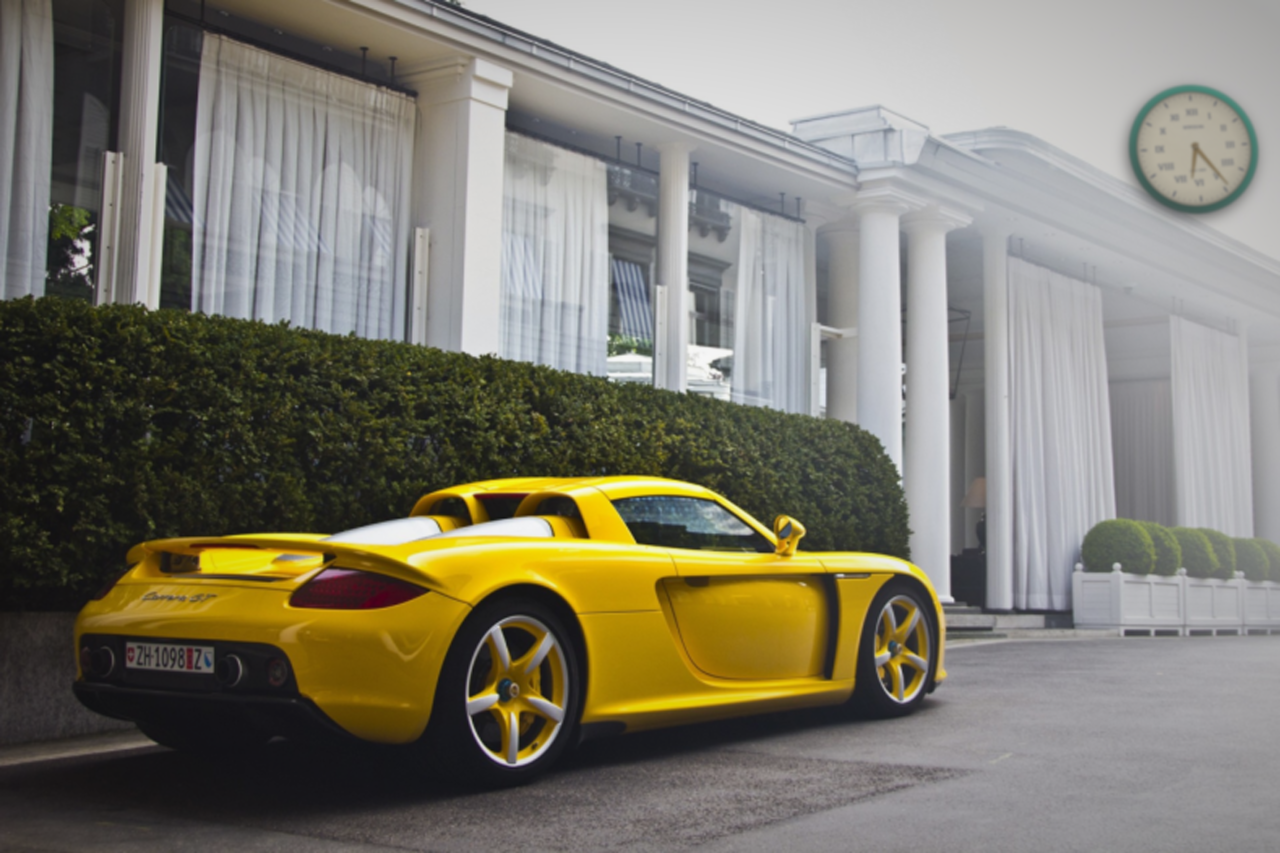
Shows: **6:24**
